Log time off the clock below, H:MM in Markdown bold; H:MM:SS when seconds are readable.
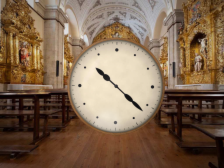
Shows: **10:22**
